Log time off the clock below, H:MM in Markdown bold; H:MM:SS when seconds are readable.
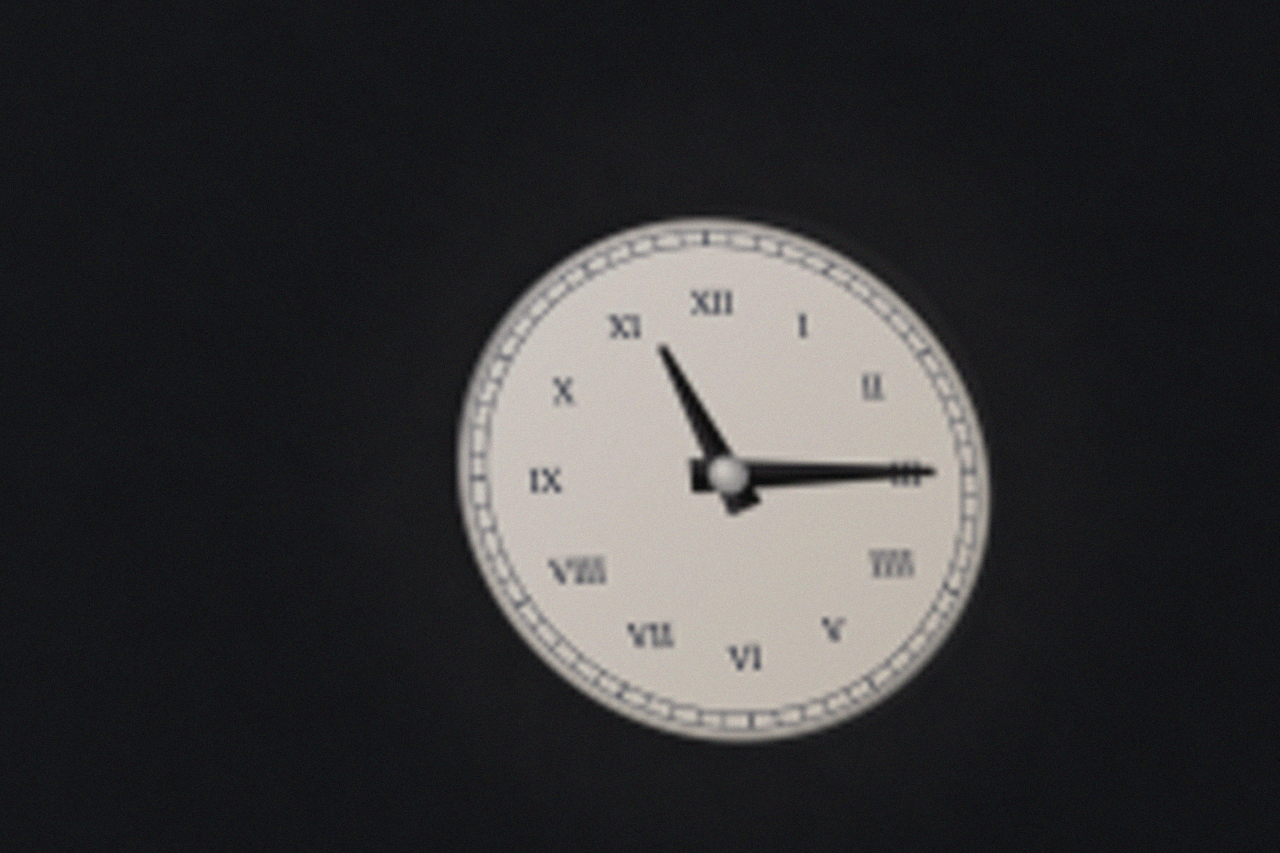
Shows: **11:15**
